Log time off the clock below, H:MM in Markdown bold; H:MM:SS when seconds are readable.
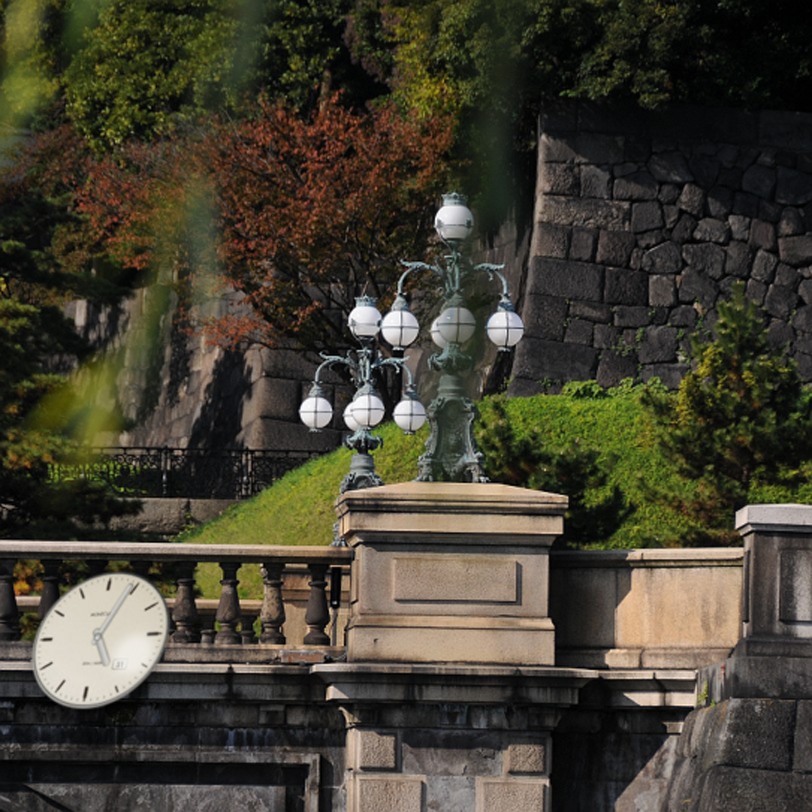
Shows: **5:04**
